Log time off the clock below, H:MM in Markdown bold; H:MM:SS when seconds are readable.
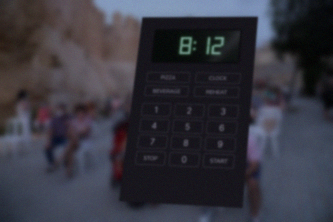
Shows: **8:12**
